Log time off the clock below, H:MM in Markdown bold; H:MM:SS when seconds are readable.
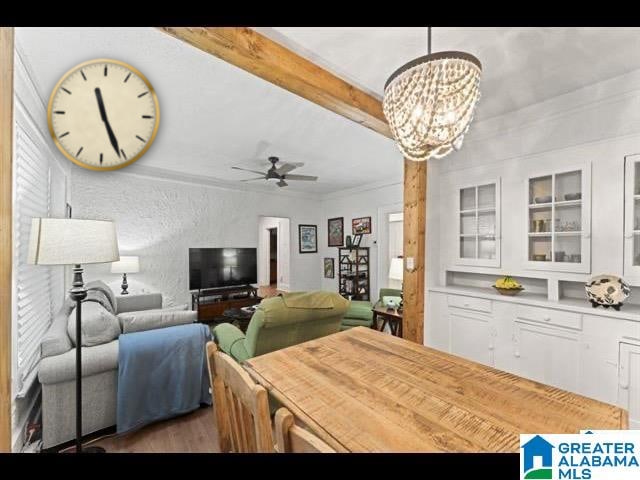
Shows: **11:26**
